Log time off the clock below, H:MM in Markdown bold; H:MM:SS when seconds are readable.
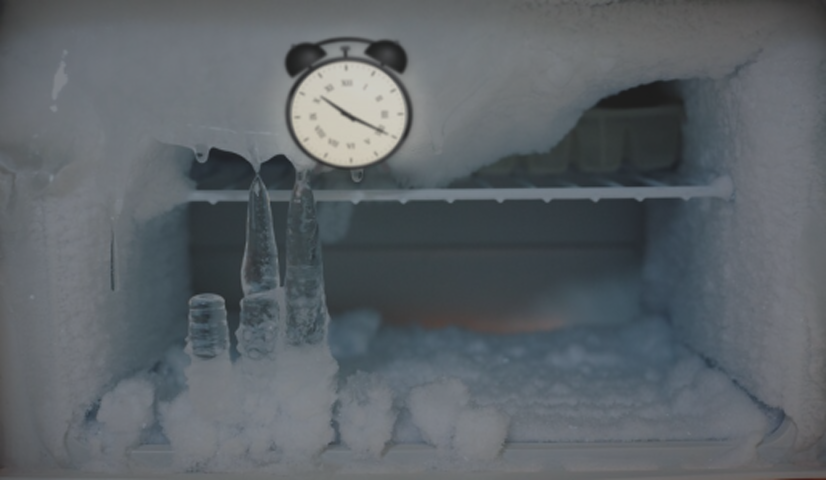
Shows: **10:20**
